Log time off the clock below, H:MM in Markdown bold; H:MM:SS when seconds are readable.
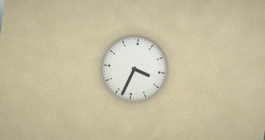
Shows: **3:33**
